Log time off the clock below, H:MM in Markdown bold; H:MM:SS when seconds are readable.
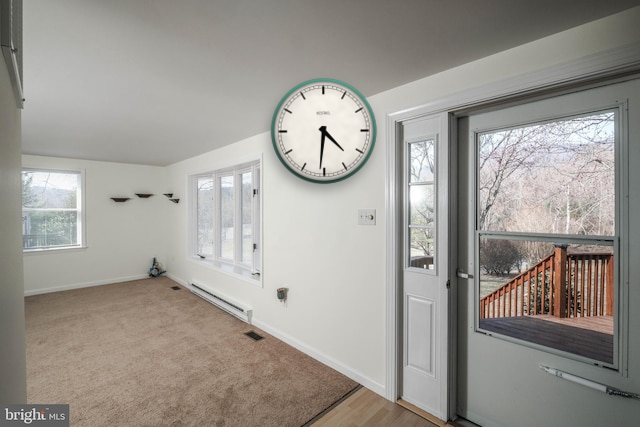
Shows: **4:31**
